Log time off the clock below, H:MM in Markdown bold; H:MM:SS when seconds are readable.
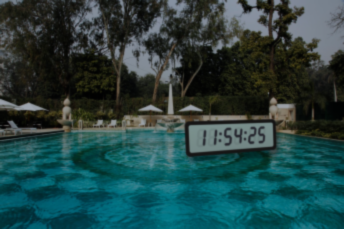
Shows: **11:54:25**
